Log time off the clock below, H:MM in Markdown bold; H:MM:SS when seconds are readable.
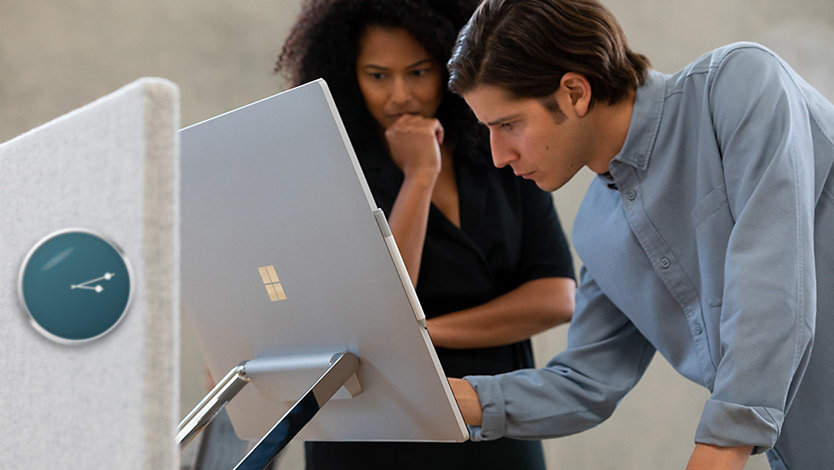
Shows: **3:12**
